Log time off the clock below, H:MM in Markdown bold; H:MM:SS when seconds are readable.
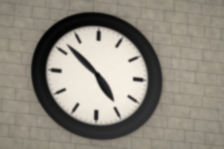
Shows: **4:52**
